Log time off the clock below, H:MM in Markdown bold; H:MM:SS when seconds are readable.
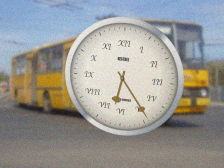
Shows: **6:24**
